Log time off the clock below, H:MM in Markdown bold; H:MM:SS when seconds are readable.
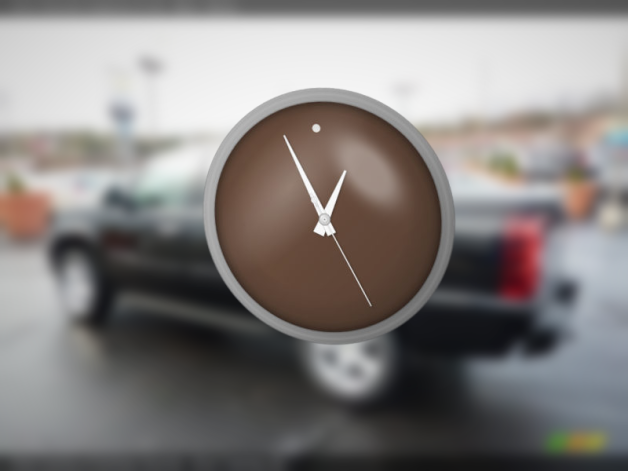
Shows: **12:56:26**
